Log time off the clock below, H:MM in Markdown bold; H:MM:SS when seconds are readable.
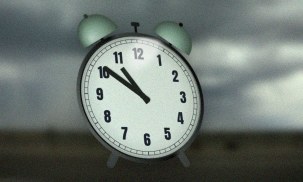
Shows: **10:51**
